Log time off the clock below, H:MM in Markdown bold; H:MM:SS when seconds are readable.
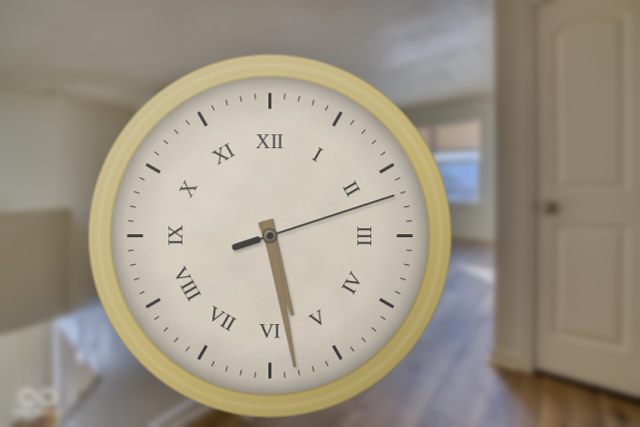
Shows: **5:28:12**
